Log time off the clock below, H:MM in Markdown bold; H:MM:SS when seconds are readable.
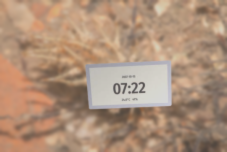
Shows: **7:22**
